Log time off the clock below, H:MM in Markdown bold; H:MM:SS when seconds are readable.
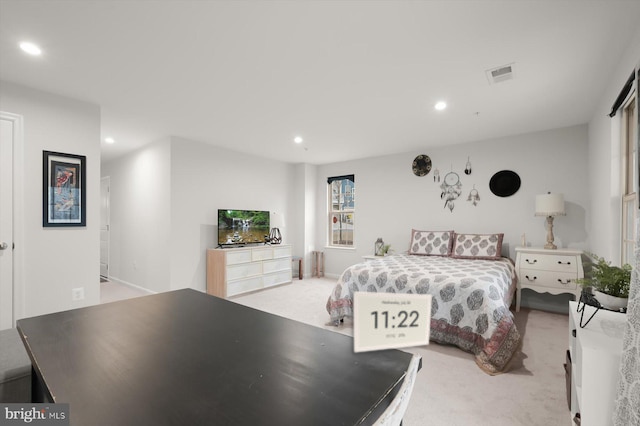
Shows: **11:22**
